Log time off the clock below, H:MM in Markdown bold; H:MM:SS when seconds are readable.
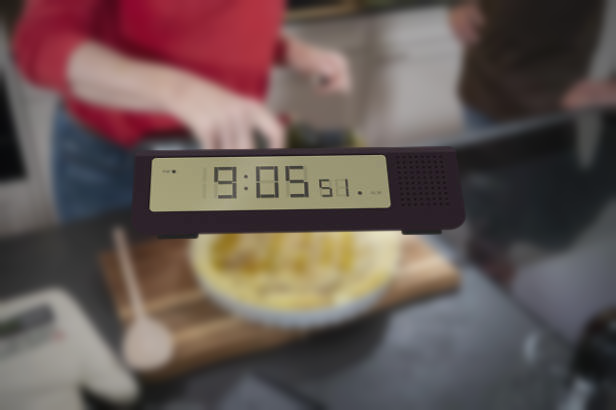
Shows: **9:05:51**
